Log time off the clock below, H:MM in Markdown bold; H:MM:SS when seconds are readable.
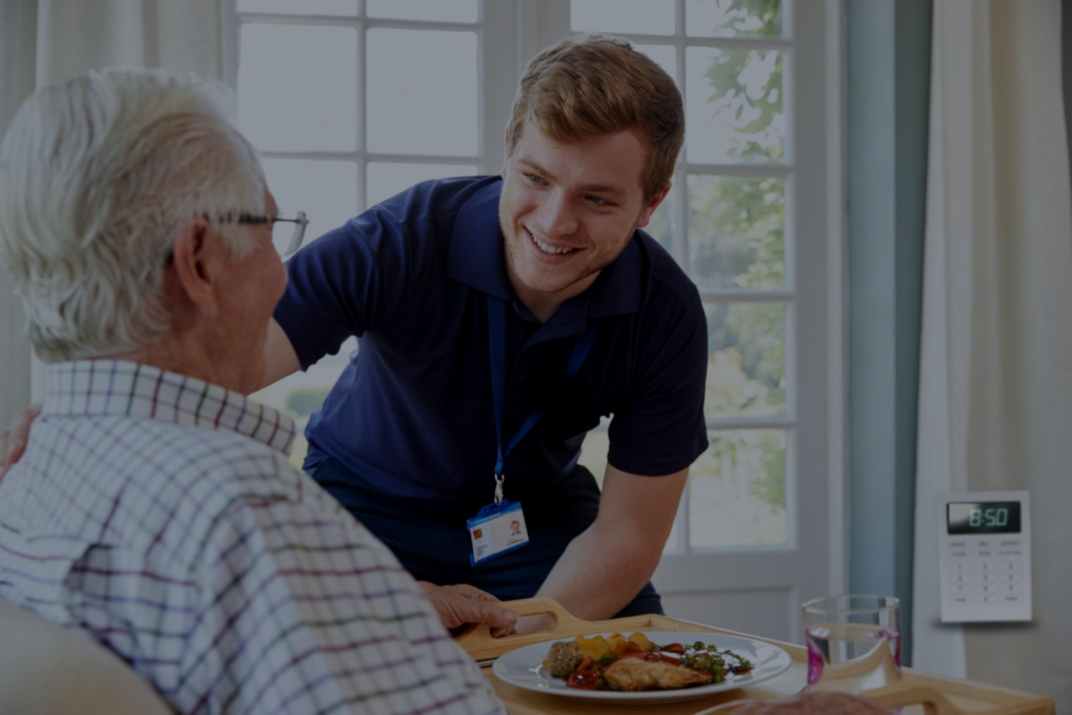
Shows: **8:50**
